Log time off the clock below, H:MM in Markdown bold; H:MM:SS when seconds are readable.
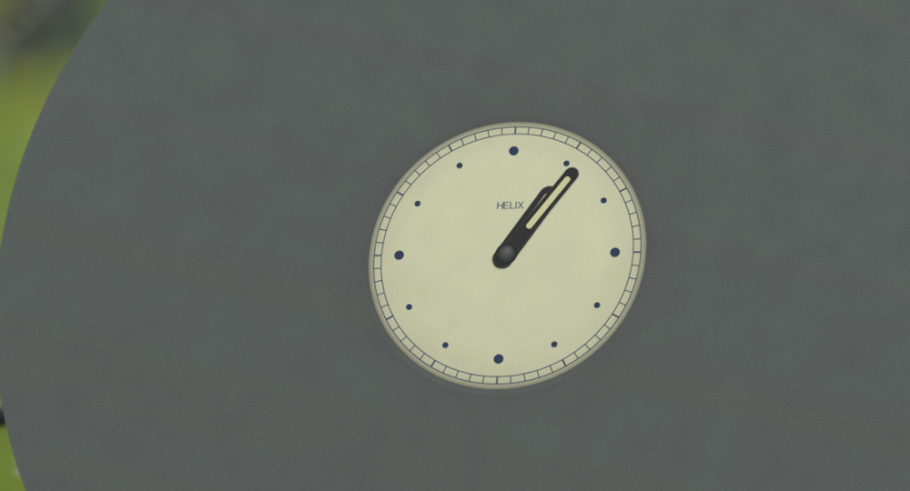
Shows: **1:06**
